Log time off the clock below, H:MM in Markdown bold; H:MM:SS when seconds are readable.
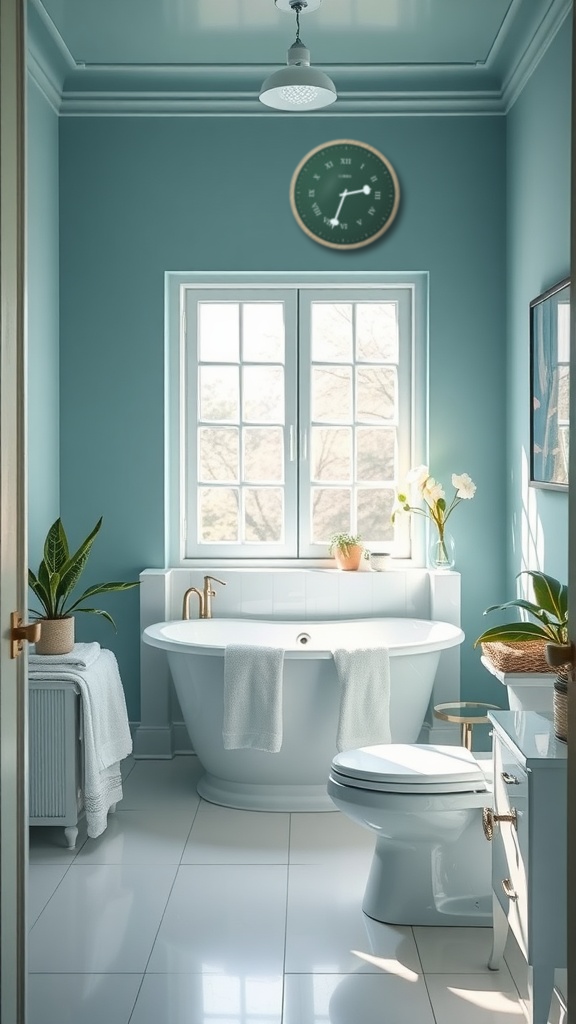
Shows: **2:33**
